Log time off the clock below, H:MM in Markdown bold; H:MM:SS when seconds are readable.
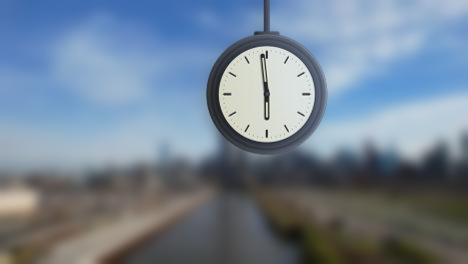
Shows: **5:59**
